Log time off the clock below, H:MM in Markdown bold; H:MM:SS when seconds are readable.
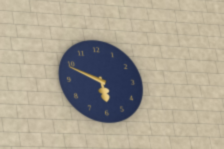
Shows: **5:49**
